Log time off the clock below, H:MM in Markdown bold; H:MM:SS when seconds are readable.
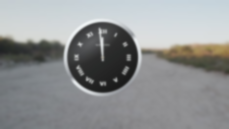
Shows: **11:59**
